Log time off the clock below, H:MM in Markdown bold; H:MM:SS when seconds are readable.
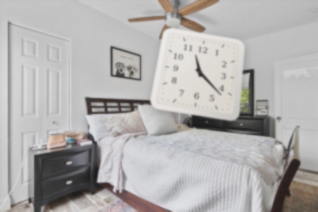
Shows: **11:22**
